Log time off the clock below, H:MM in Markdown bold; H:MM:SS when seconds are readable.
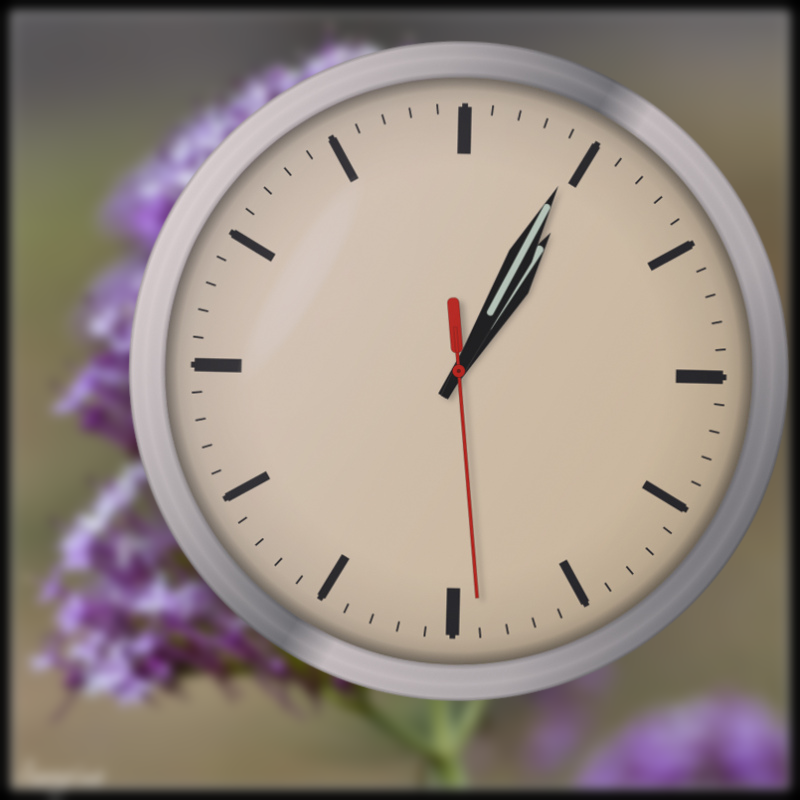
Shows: **1:04:29**
